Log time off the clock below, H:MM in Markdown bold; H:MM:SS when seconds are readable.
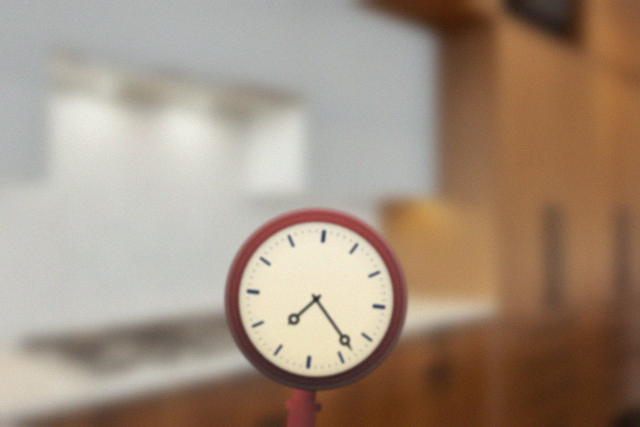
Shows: **7:23**
